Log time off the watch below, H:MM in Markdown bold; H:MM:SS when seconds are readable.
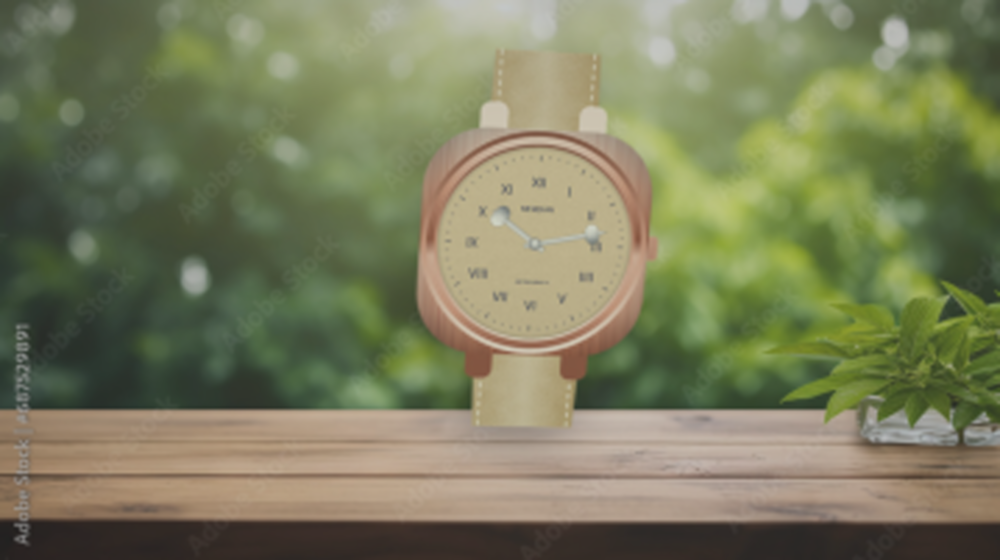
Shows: **10:13**
